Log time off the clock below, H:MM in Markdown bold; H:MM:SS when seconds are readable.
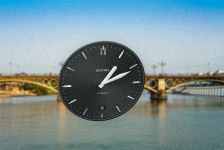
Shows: **1:11**
